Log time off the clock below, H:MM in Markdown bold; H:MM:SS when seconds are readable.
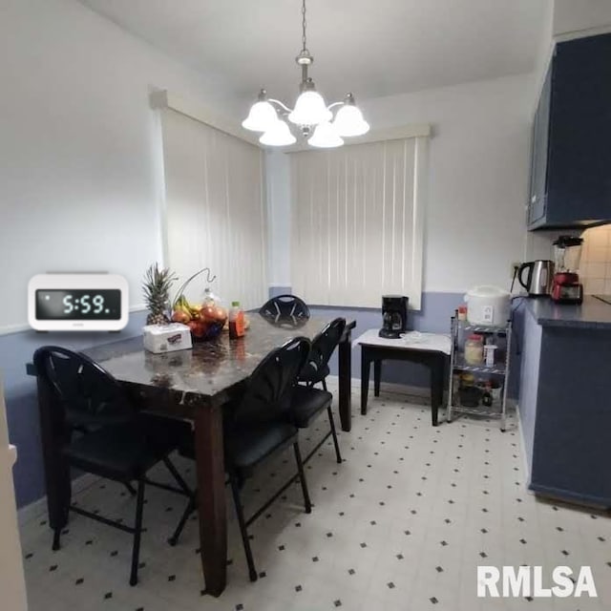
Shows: **5:59**
